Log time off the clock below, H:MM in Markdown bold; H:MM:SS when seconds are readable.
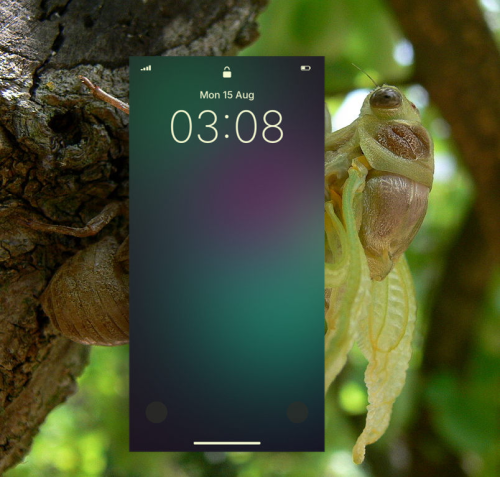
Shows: **3:08**
